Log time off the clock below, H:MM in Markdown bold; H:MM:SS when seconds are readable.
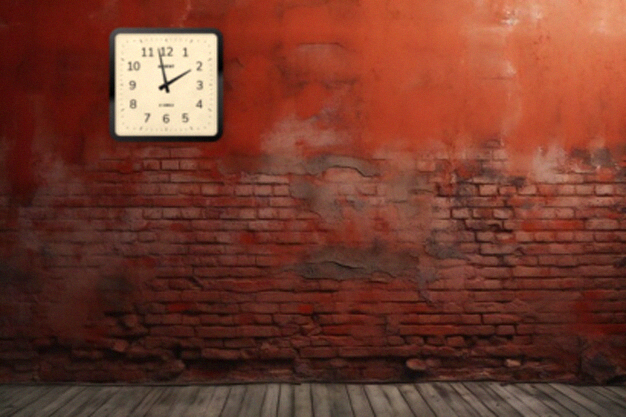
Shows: **1:58**
